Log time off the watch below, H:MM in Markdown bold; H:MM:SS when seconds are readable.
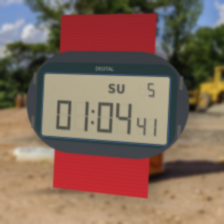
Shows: **1:04:41**
